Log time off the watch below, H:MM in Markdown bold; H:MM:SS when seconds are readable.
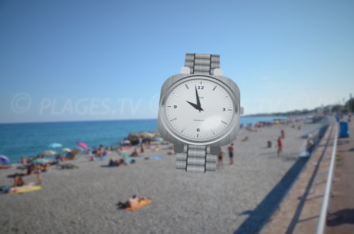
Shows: **9:58**
